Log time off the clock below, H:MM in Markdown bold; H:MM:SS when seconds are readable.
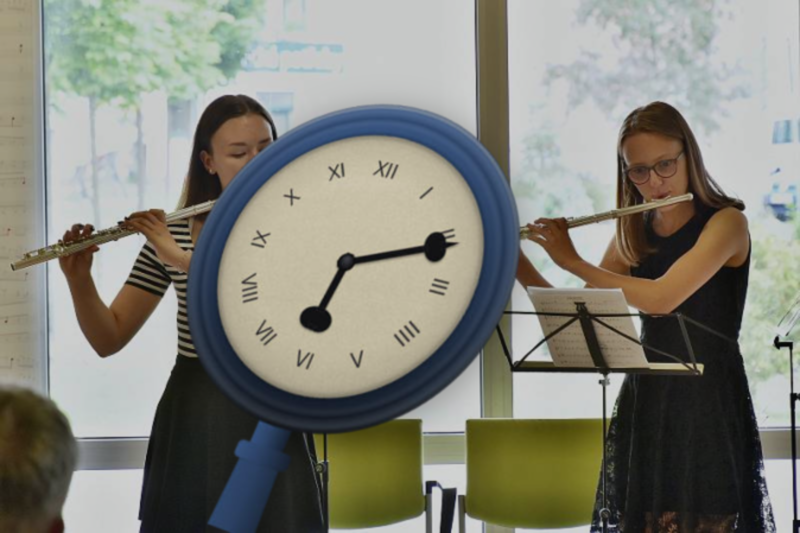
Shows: **6:11**
